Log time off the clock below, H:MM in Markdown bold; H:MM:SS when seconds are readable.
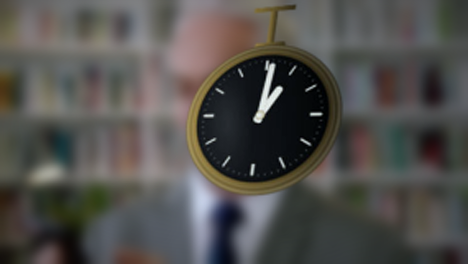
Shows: **1:01**
